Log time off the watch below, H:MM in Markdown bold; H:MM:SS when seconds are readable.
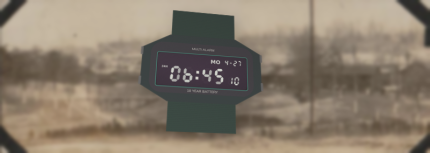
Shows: **6:45:10**
